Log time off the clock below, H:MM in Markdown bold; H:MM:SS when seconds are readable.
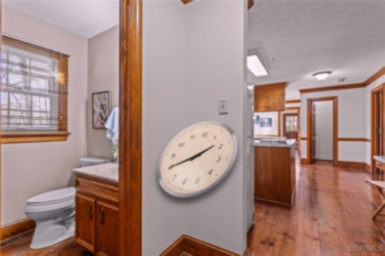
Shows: **1:40**
